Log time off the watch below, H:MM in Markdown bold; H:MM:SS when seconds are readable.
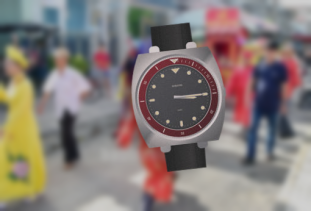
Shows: **3:15**
